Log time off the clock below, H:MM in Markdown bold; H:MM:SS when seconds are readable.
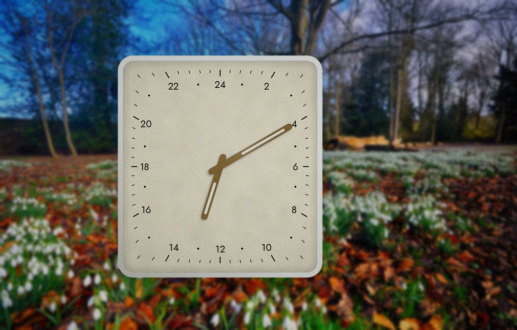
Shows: **13:10**
